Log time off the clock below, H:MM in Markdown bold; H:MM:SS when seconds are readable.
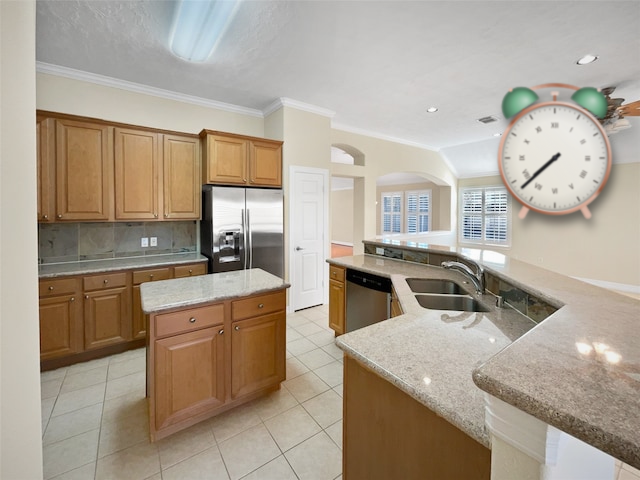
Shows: **7:38**
